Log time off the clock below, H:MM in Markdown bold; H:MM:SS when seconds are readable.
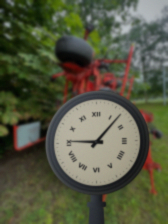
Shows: **9:07**
